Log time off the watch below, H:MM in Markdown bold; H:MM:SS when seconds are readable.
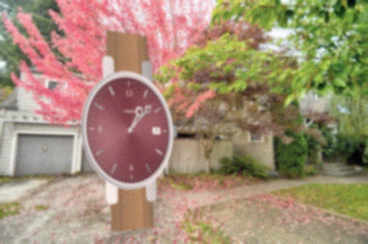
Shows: **1:08**
